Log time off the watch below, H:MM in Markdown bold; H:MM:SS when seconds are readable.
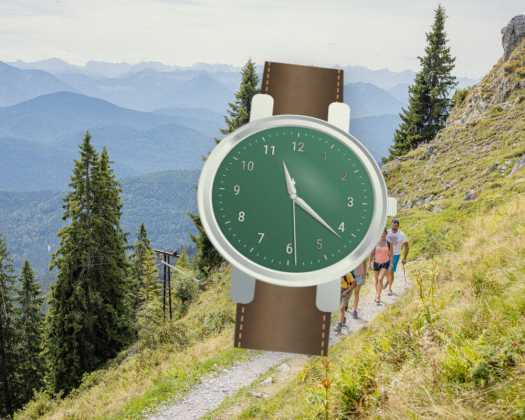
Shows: **11:21:29**
